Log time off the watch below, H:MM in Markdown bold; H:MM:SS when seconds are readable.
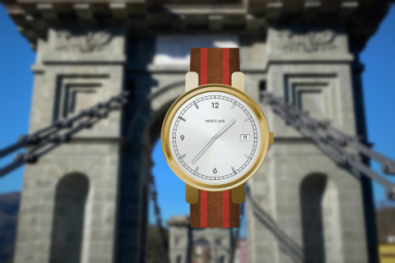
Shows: **1:37**
